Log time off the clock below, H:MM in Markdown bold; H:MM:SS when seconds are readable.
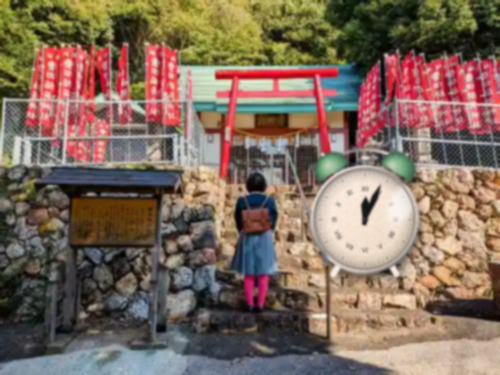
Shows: **12:04**
